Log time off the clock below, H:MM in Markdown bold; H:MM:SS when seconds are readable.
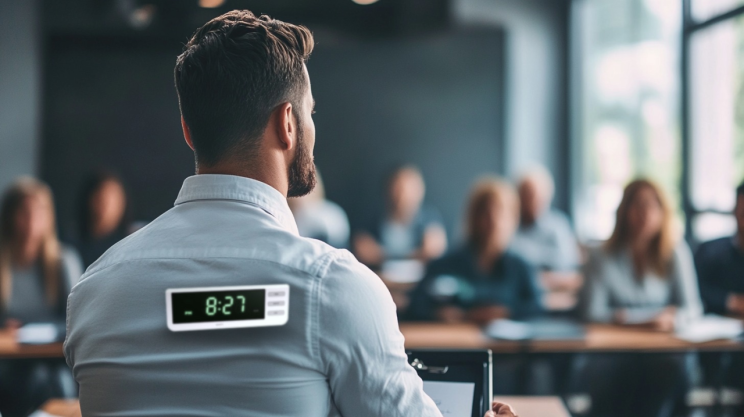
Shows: **8:27**
